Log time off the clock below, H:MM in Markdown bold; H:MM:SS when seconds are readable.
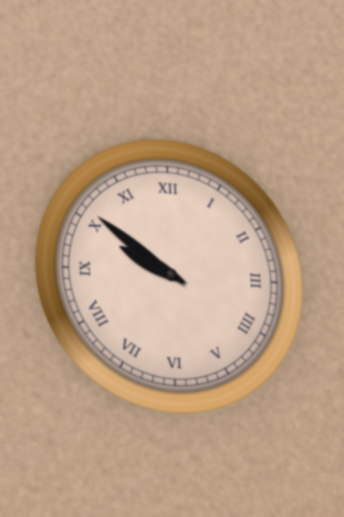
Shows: **9:51**
